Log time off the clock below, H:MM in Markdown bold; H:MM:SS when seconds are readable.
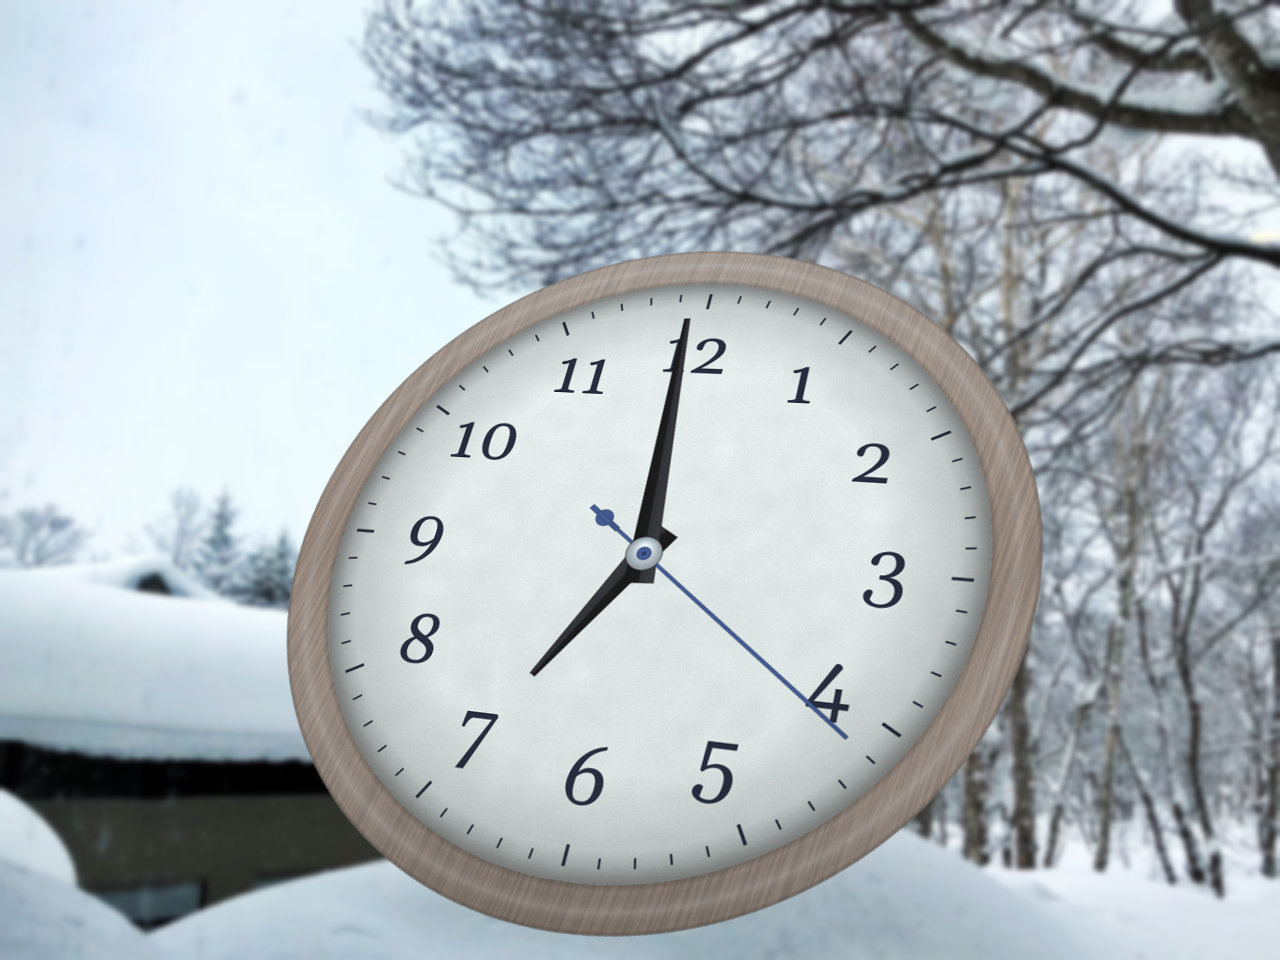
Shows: **6:59:21**
